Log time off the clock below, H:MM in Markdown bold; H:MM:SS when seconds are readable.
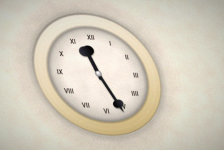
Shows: **11:26**
